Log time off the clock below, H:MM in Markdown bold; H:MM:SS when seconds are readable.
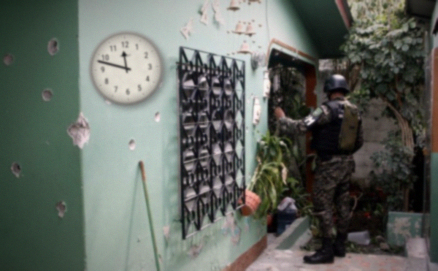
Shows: **11:48**
